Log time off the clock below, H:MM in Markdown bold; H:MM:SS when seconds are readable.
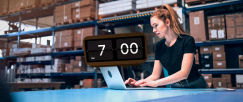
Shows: **7:00**
